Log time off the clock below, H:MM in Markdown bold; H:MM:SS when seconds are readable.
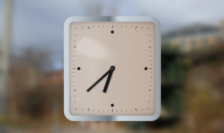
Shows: **6:38**
